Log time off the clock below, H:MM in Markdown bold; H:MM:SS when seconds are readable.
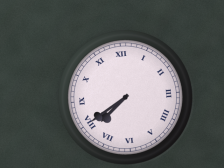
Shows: **7:40**
